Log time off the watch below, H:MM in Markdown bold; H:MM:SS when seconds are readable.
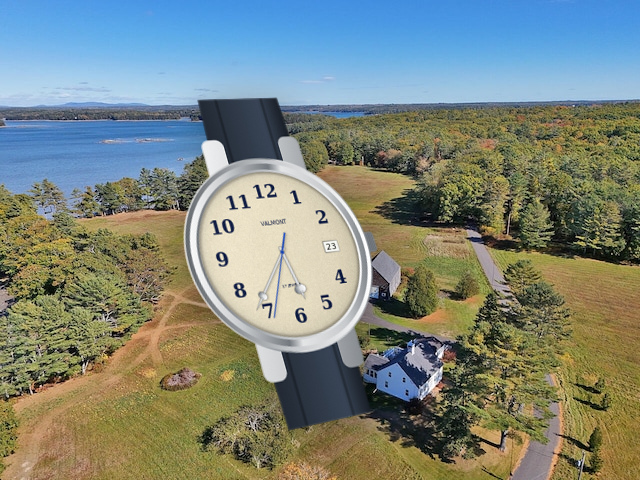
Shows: **5:36:34**
